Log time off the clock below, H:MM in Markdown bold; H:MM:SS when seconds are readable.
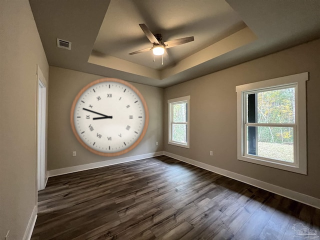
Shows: **8:48**
